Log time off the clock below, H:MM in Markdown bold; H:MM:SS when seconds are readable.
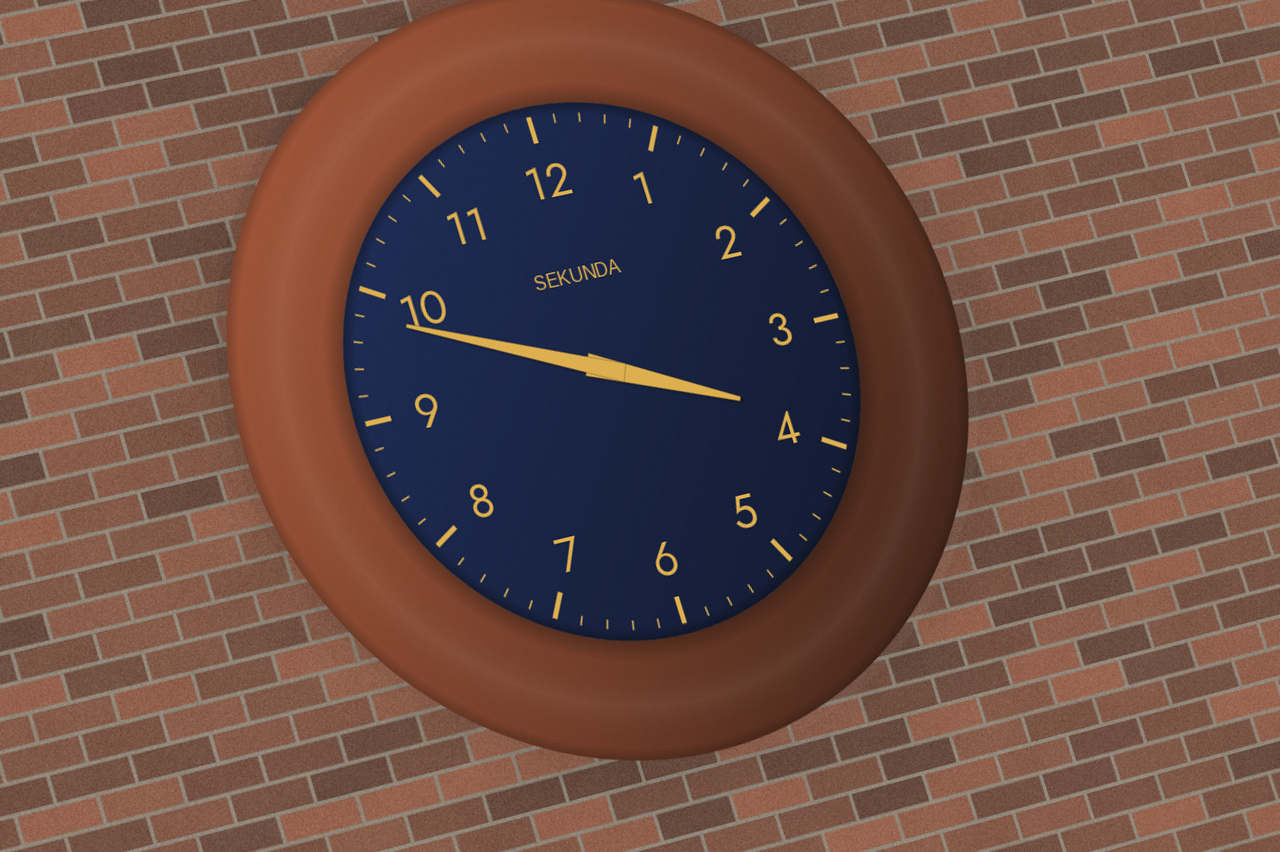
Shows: **3:49**
